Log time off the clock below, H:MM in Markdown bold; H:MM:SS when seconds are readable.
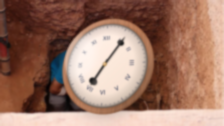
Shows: **7:06**
